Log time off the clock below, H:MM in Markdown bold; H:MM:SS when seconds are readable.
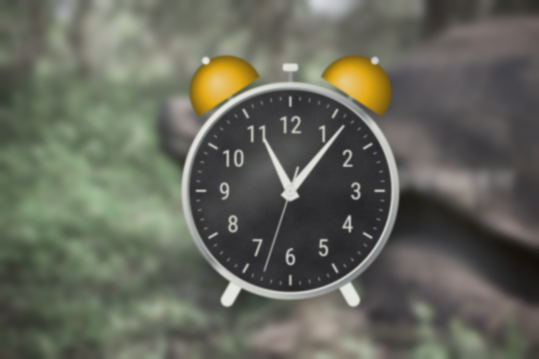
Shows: **11:06:33**
